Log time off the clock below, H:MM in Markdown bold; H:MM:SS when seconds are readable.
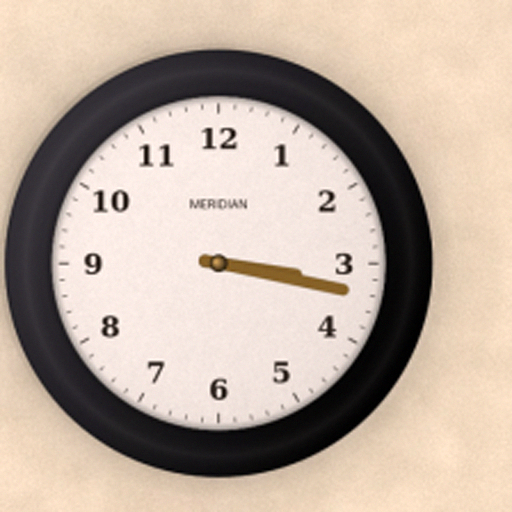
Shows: **3:17**
